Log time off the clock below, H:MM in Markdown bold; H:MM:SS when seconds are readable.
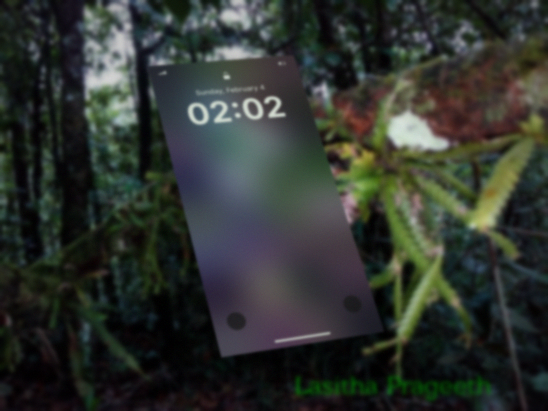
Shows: **2:02**
